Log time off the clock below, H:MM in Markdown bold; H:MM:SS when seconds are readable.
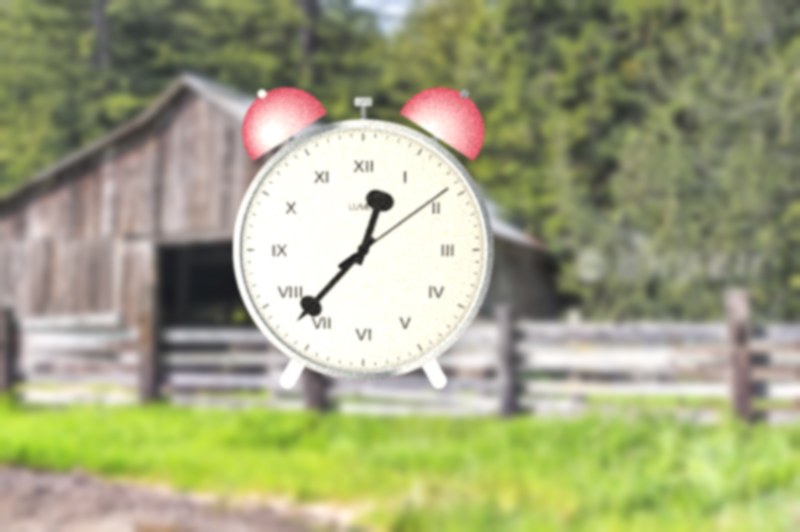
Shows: **12:37:09**
